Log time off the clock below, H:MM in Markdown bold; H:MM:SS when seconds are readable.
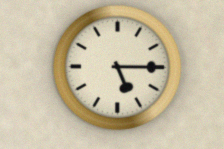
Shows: **5:15**
